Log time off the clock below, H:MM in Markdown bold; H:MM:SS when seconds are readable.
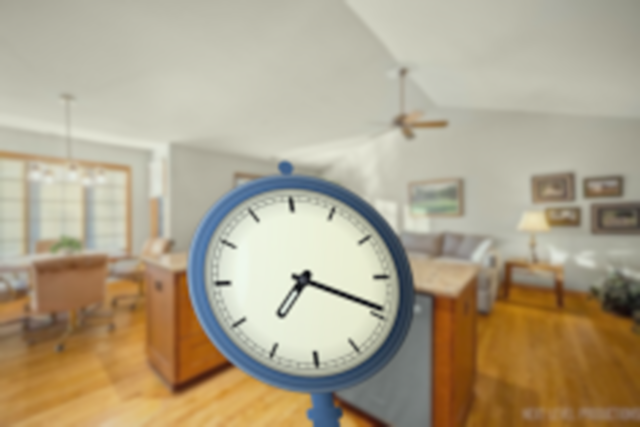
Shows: **7:19**
